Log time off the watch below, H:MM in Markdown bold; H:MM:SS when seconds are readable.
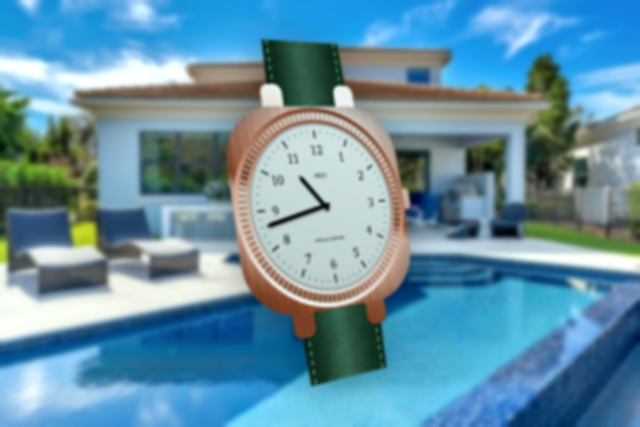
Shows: **10:43**
